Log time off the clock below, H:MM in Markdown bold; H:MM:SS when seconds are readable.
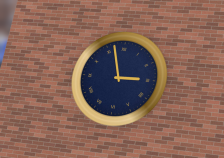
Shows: **2:57**
